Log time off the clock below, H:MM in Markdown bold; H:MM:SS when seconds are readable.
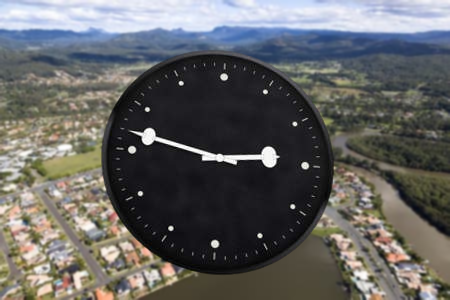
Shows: **2:47**
